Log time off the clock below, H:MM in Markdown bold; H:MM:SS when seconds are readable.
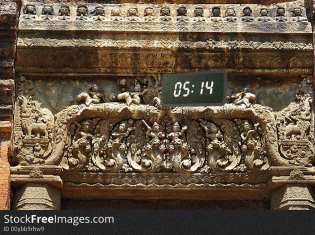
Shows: **5:14**
